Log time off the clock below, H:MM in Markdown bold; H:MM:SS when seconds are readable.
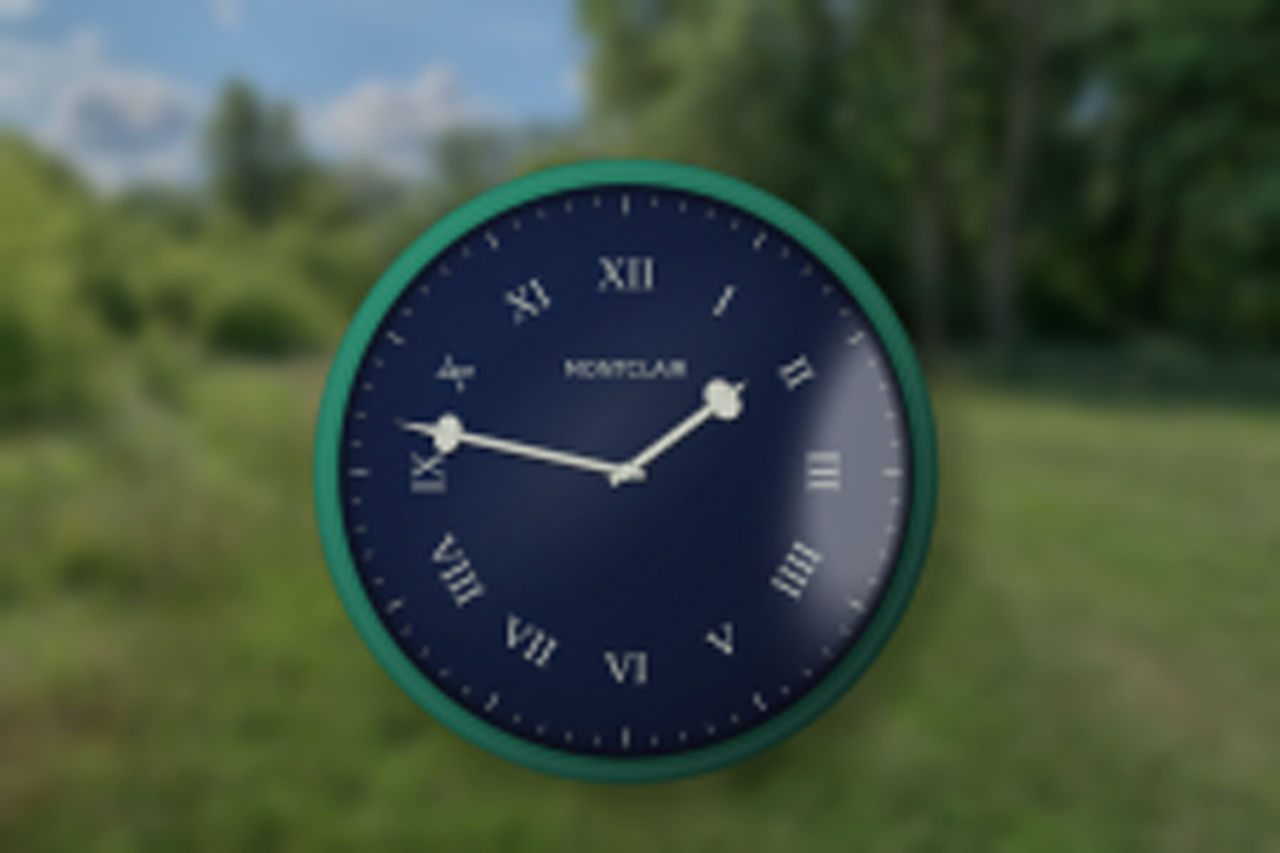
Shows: **1:47**
